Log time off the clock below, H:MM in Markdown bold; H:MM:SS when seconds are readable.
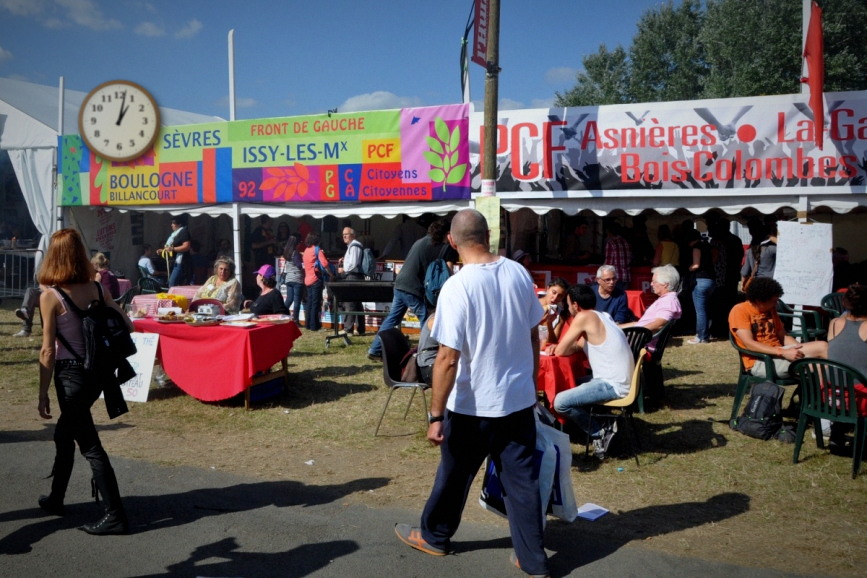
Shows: **1:02**
